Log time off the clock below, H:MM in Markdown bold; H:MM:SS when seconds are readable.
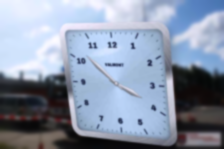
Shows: **3:52**
